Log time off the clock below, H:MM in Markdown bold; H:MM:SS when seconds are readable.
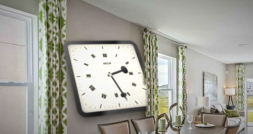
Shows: **2:27**
